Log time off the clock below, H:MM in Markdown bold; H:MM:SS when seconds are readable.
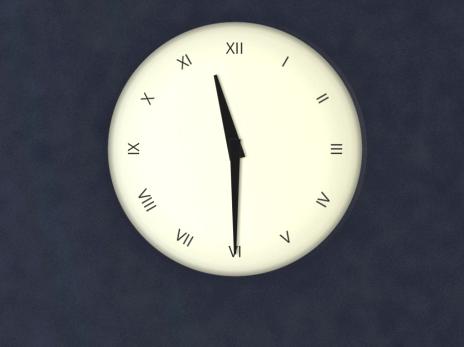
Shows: **11:30**
